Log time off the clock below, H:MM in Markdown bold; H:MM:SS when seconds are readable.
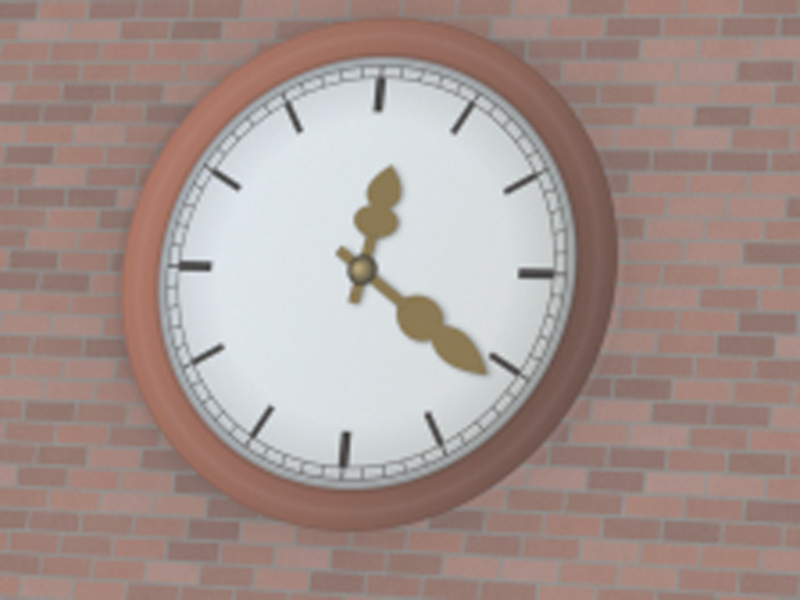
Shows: **12:21**
